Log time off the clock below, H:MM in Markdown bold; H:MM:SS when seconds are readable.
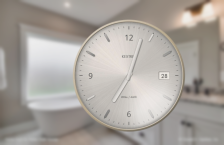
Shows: **7:03**
